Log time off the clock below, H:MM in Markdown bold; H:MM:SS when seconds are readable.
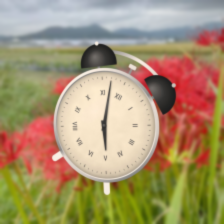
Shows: **4:57**
